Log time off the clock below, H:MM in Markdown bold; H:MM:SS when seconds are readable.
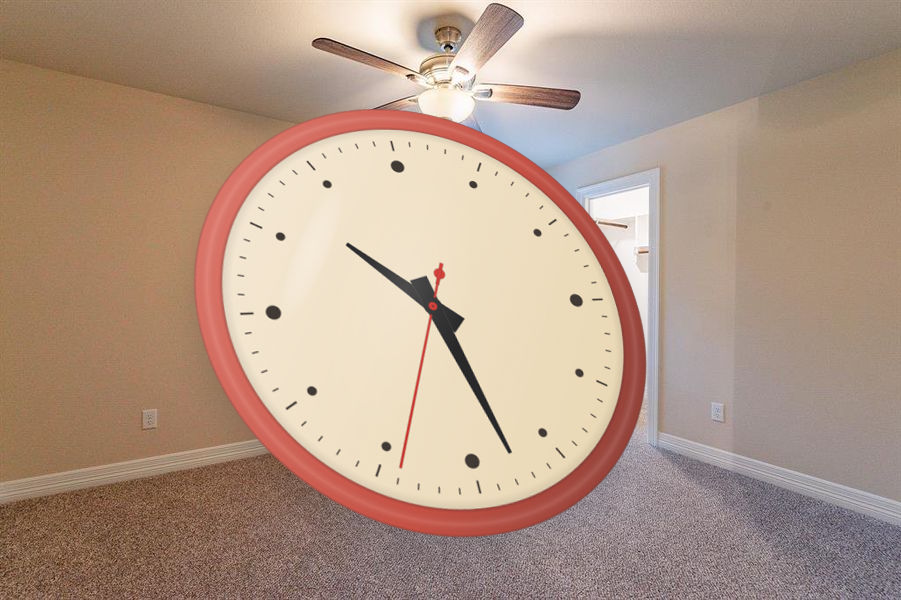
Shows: **10:27:34**
